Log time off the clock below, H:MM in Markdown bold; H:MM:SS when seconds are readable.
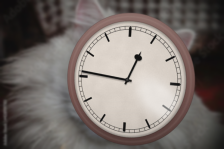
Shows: **12:46**
